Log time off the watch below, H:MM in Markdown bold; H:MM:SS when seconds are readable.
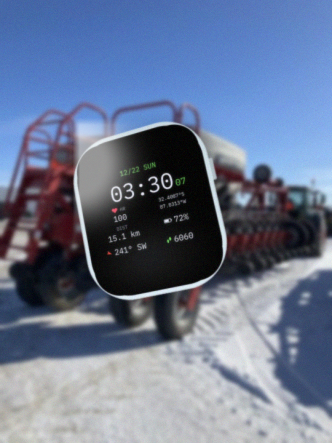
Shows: **3:30:07**
